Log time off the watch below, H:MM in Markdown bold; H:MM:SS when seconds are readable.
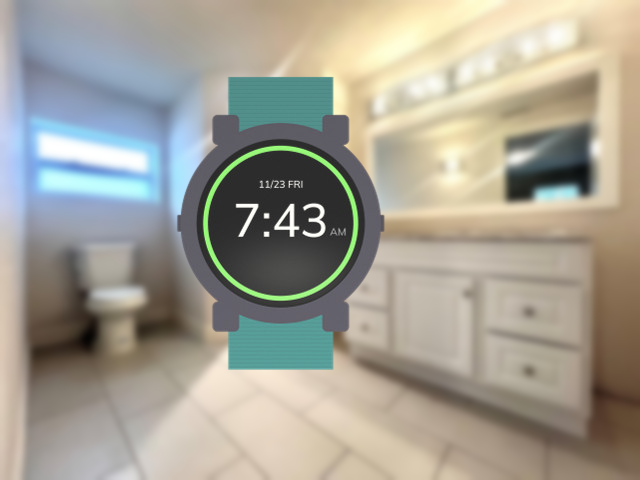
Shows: **7:43**
